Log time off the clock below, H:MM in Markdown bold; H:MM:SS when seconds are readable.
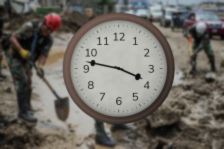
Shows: **3:47**
